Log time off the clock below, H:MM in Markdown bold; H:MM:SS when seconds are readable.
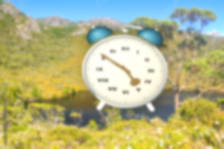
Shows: **4:51**
